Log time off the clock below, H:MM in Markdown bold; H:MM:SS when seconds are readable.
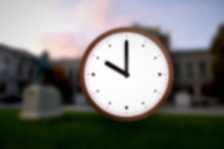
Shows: **10:00**
